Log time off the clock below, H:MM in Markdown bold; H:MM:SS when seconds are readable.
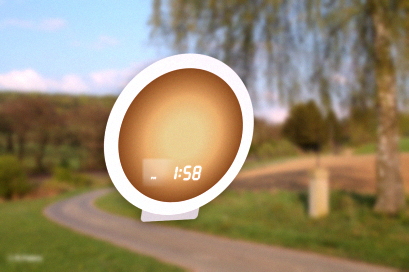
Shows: **1:58**
